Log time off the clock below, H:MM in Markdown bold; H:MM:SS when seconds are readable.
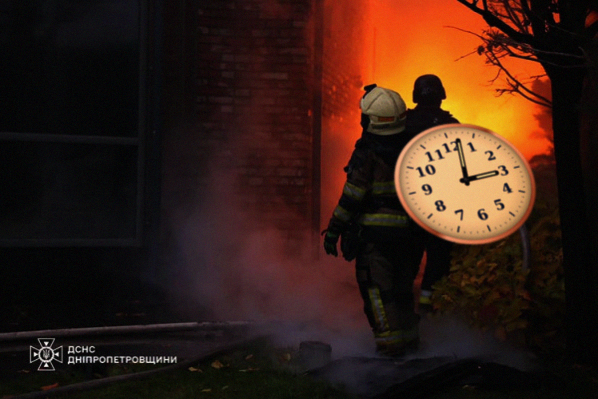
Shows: **3:02**
